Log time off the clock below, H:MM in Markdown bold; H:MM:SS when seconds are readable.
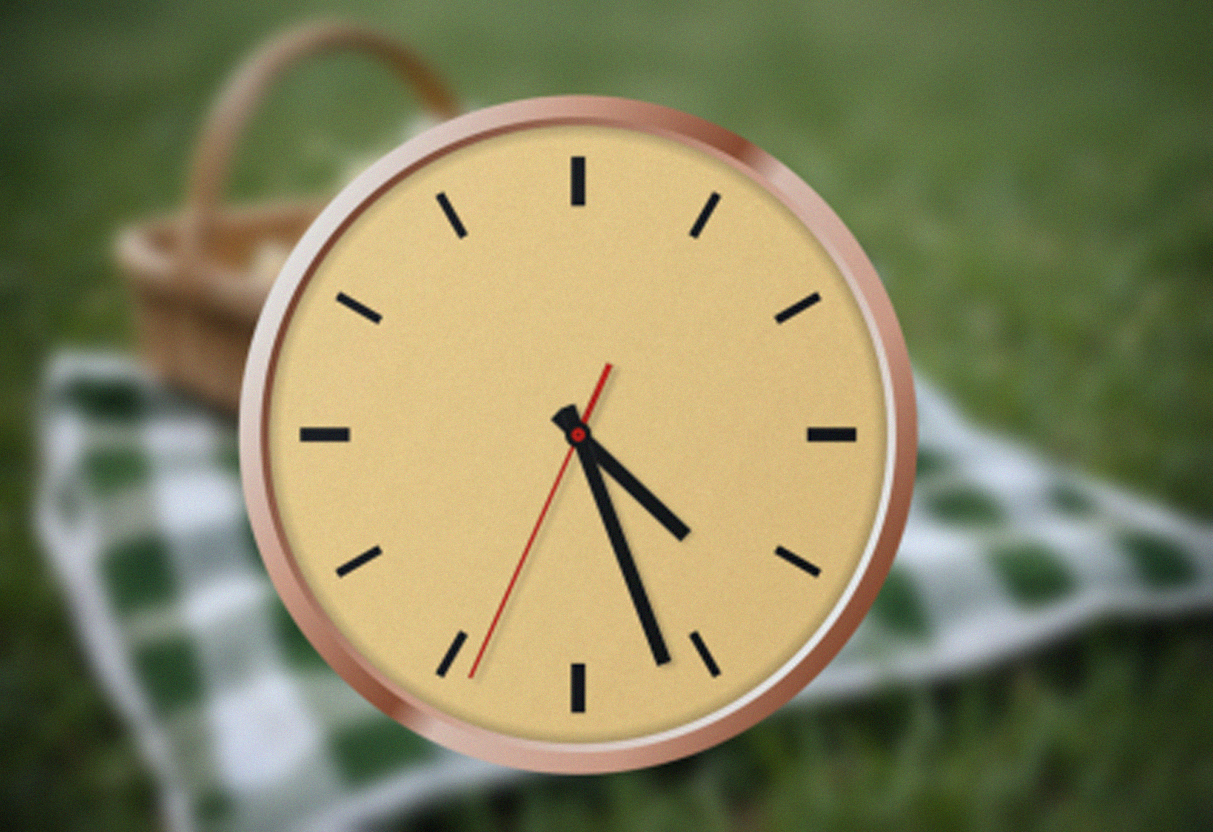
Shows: **4:26:34**
